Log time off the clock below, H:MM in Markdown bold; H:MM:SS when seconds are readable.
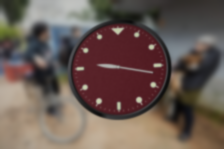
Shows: **9:17**
